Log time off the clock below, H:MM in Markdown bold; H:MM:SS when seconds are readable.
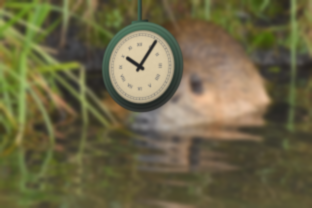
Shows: **10:06**
